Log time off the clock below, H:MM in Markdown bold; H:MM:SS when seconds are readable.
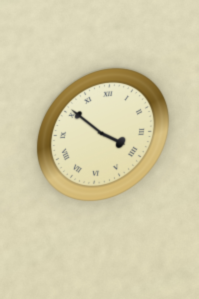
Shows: **3:51**
